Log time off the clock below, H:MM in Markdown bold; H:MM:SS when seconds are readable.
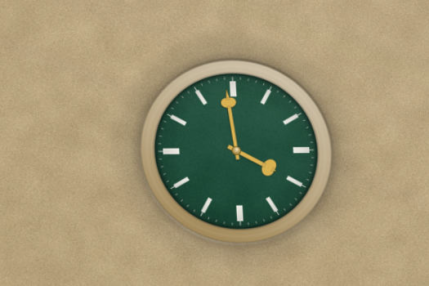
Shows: **3:59**
